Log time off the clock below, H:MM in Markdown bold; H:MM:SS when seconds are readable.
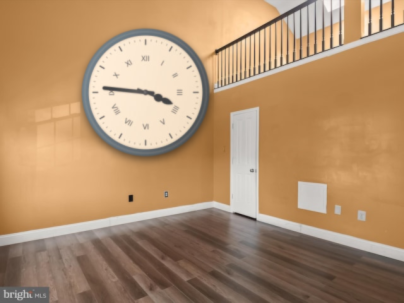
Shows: **3:46**
